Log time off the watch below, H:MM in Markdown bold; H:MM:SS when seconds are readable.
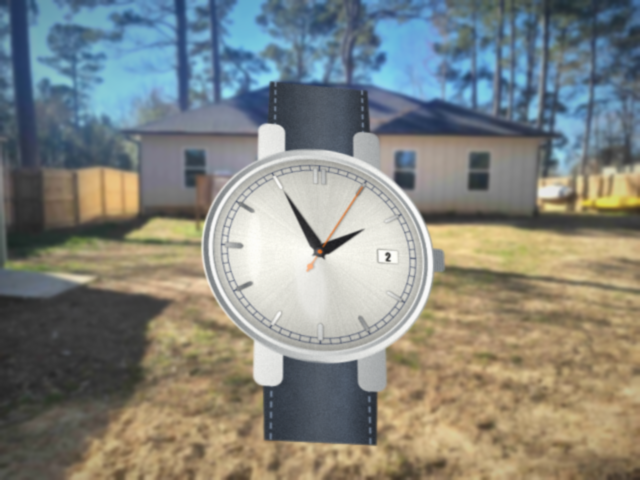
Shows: **1:55:05**
